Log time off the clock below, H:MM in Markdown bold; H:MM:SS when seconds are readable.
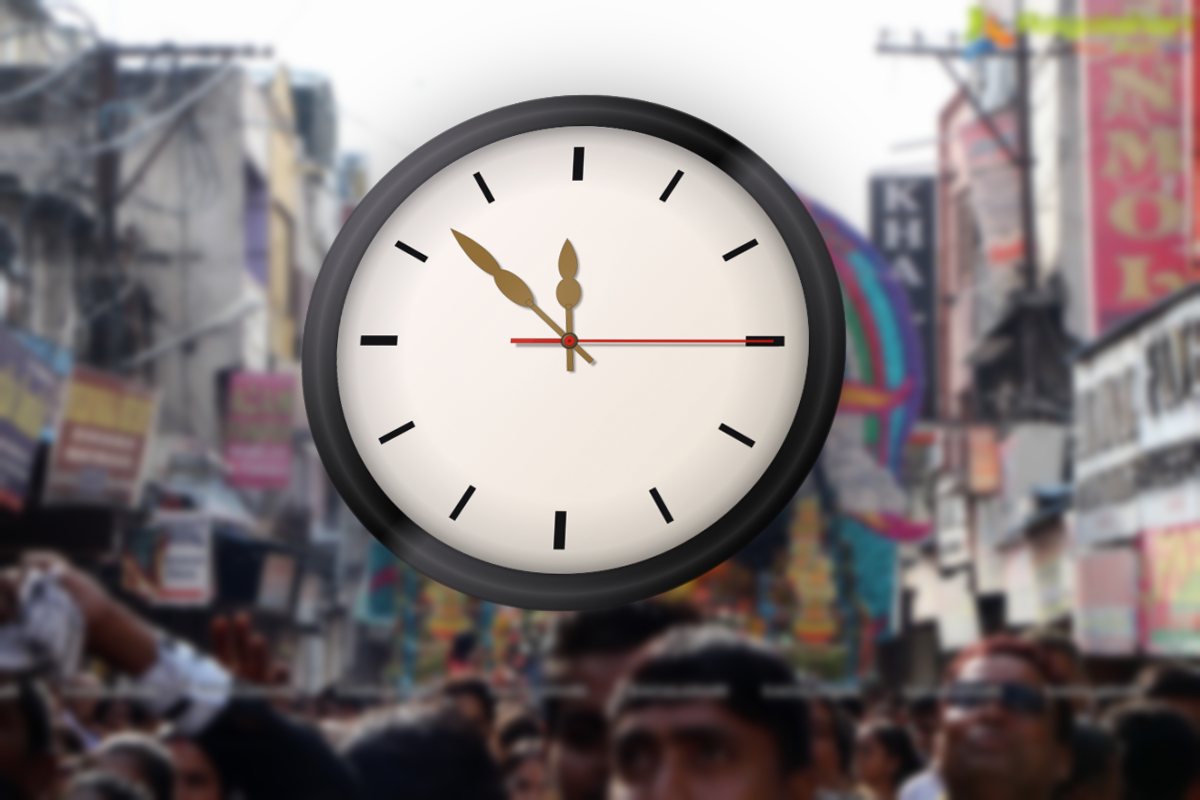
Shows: **11:52:15**
